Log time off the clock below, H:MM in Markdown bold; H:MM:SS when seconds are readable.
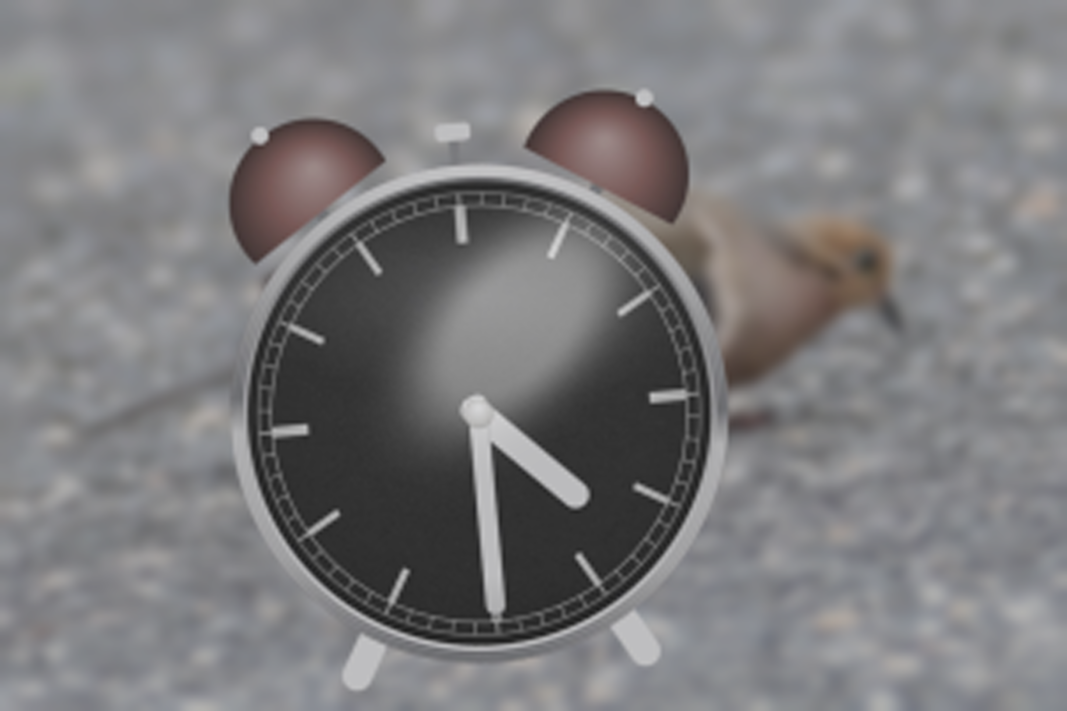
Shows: **4:30**
